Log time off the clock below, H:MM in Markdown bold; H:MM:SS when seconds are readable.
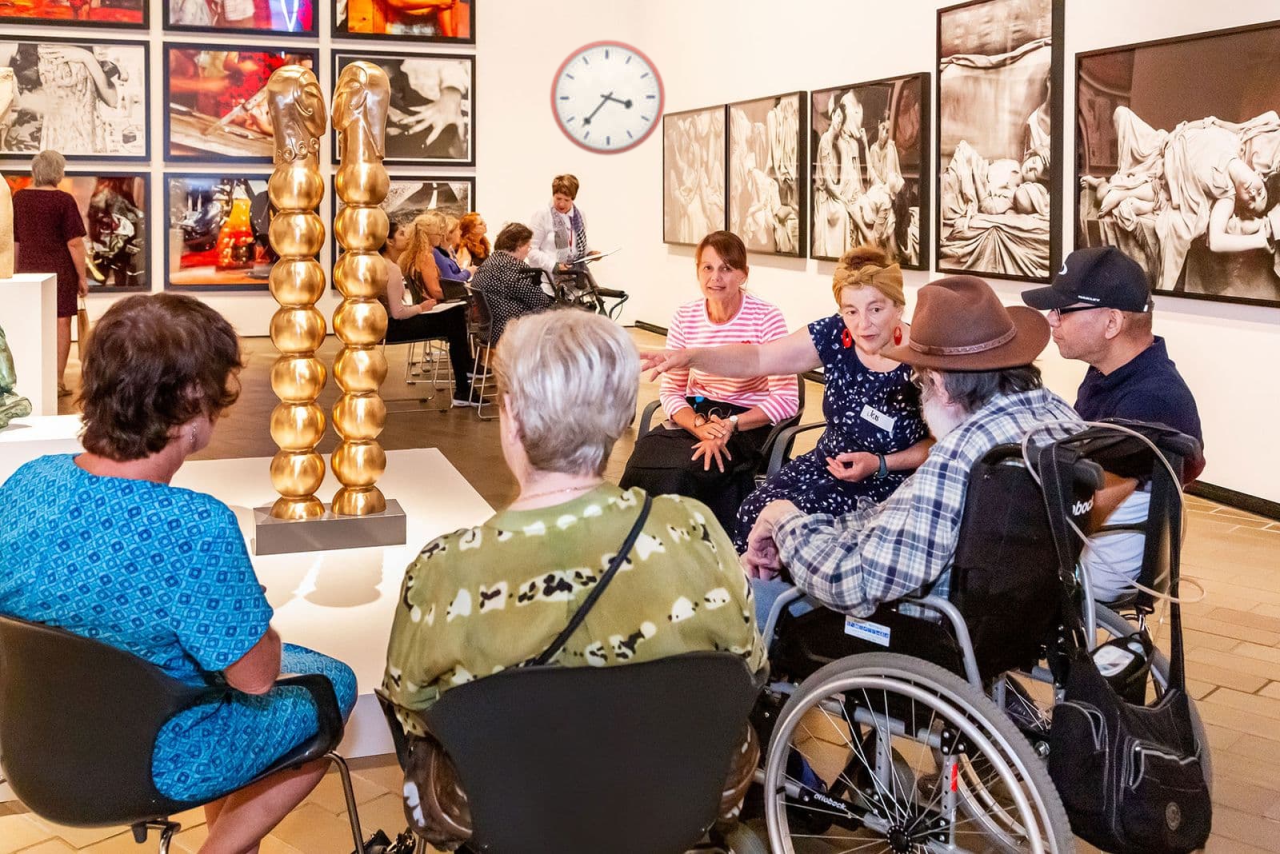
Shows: **3:37**
